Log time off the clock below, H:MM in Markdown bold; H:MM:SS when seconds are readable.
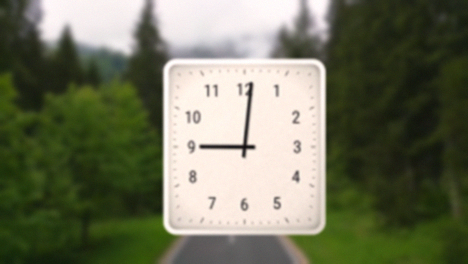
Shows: **9:01**
